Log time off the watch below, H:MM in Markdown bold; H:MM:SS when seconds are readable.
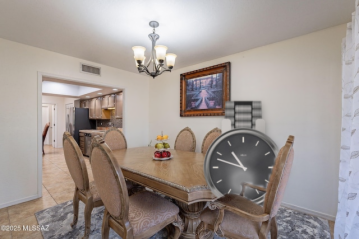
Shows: **10:48**
